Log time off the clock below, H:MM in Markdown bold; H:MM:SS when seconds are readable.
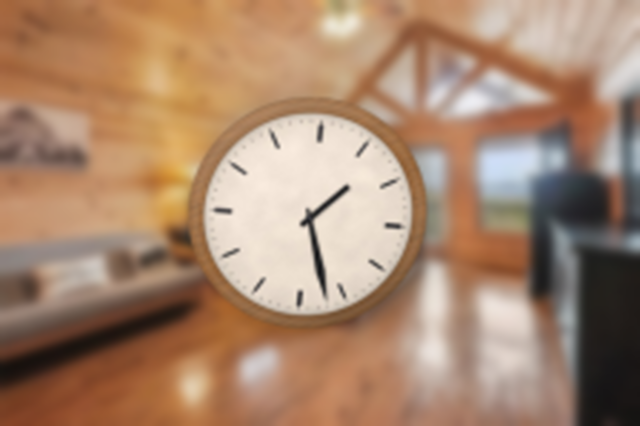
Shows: **1:27**
